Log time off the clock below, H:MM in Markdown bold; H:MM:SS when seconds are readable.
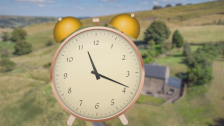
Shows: **11:19**
